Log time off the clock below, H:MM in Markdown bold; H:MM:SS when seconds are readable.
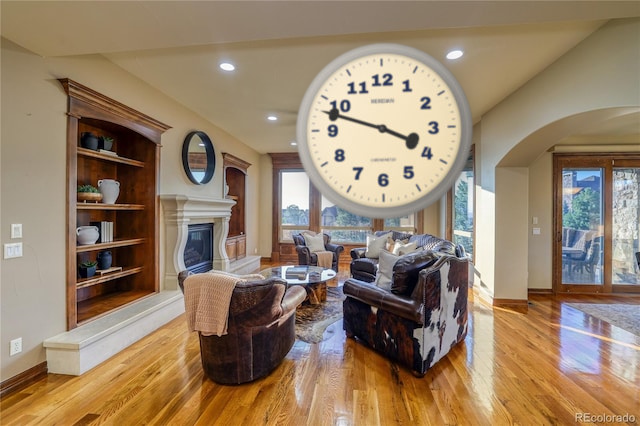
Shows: **3:48**
